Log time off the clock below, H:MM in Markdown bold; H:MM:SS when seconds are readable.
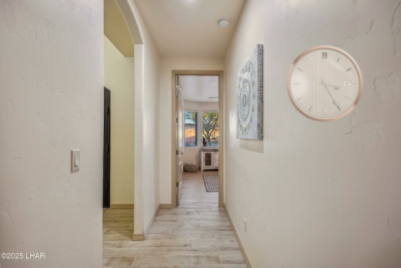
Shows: **3:25**
